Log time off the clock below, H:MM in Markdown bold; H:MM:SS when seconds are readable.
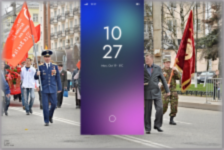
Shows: **10:27**
